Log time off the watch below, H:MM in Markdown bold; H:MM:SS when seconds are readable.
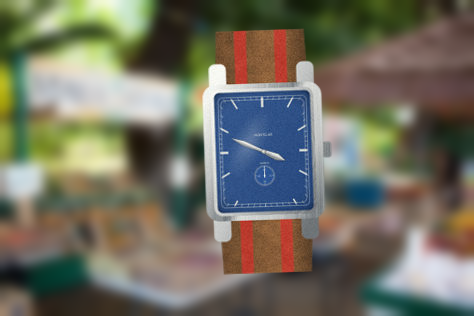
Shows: **3:49**
